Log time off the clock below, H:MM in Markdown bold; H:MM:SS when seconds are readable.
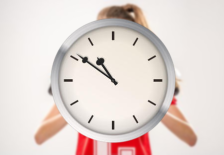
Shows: **10:51**
